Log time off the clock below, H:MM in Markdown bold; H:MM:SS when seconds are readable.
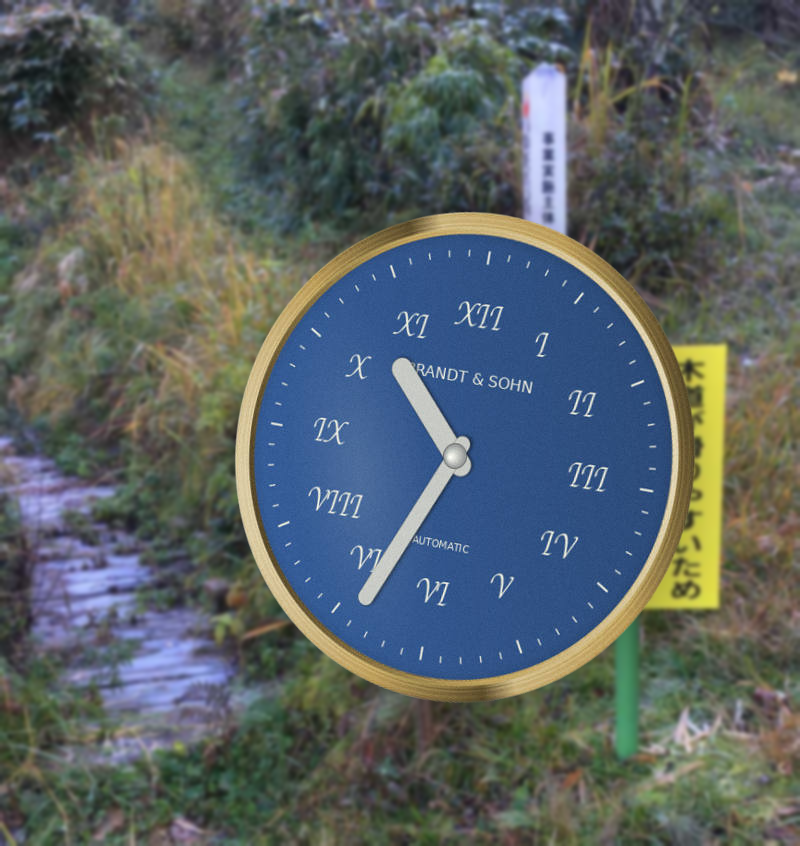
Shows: **10:34**
